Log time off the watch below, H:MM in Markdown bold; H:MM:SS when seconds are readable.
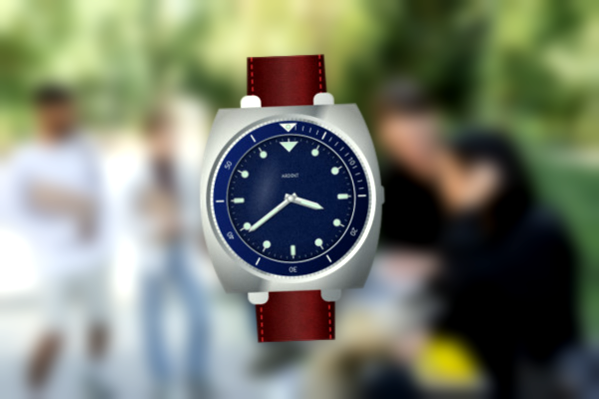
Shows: **3:39**
